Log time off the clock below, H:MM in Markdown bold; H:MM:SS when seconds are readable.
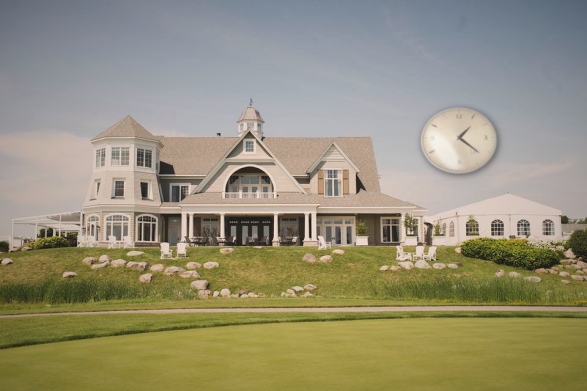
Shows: **1:22**
